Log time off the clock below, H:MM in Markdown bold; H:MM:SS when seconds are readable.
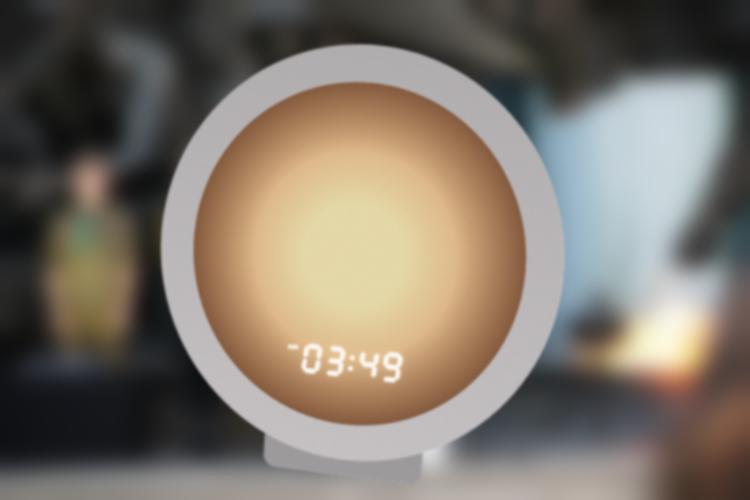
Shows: **3:49**
